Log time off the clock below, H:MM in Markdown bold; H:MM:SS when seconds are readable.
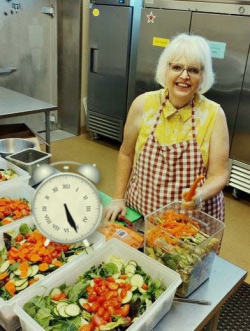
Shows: **5:26**
